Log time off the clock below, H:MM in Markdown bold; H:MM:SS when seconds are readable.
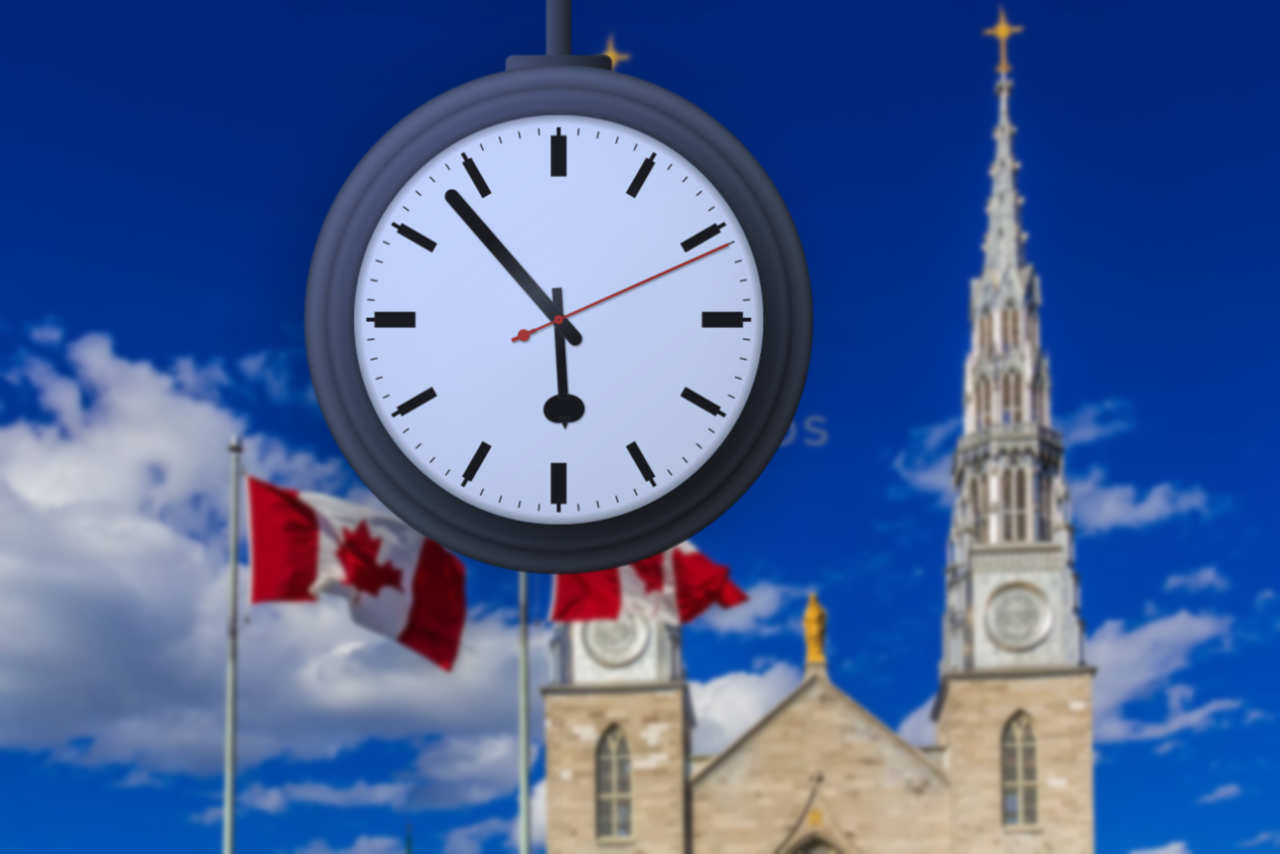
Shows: **5:53:11**
